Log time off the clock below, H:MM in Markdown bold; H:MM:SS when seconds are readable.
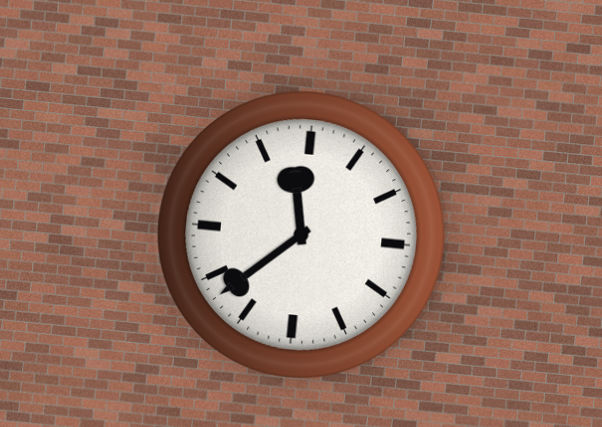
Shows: **11:38**
